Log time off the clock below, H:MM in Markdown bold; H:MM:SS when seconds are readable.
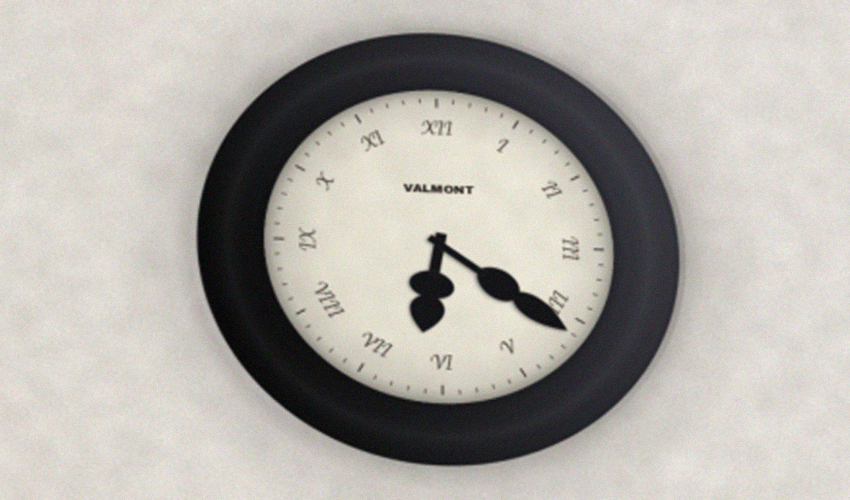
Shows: **6:21**
